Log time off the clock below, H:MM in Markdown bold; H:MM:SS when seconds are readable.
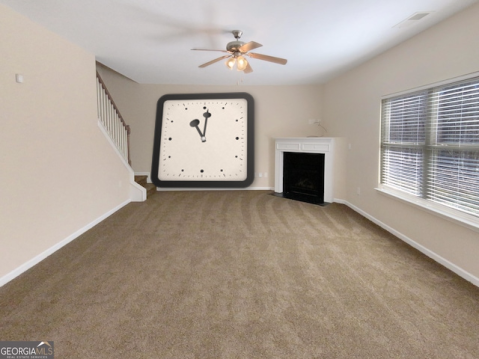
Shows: **11:01**
